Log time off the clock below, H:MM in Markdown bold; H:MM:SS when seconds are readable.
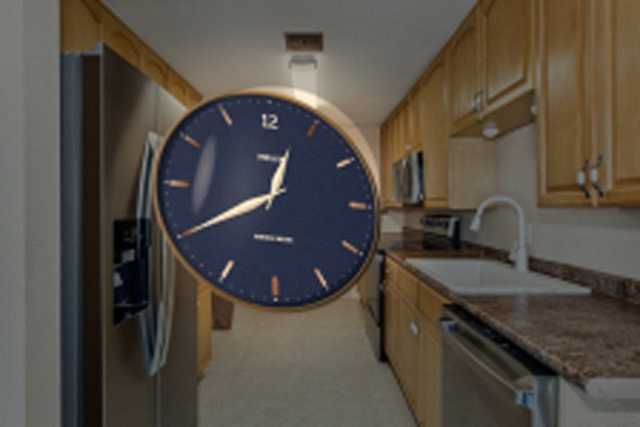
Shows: **12:40**
